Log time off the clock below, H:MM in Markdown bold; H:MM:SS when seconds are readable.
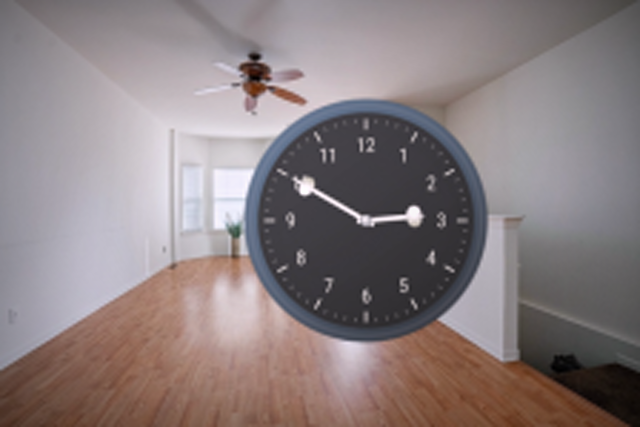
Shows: **2:50**
